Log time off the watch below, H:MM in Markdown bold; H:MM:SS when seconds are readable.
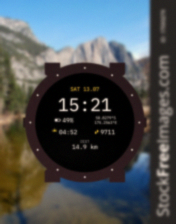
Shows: **15:21**
